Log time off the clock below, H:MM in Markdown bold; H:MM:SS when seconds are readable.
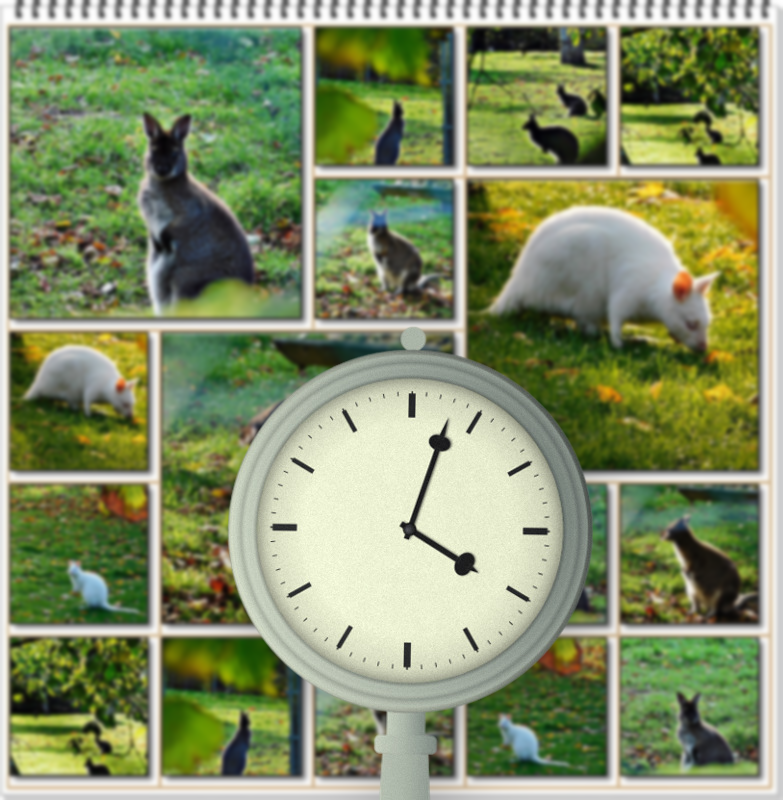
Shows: **4:03**
